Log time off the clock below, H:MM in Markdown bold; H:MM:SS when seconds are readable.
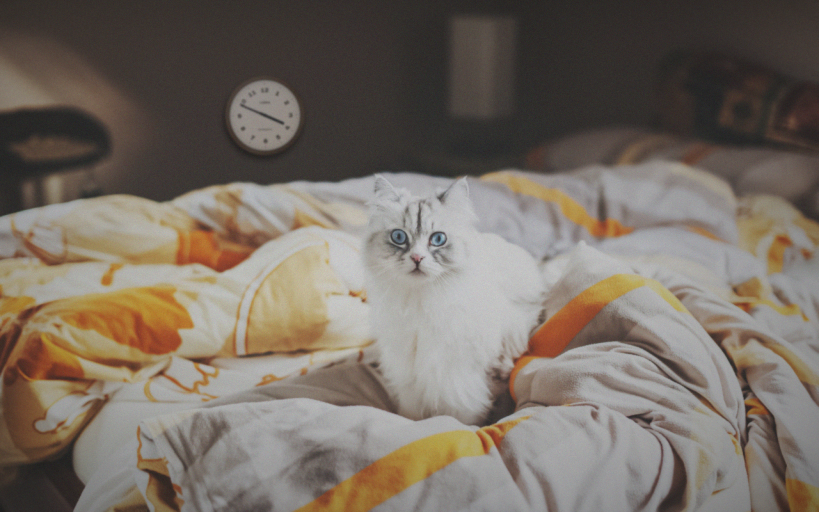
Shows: **3:49**
